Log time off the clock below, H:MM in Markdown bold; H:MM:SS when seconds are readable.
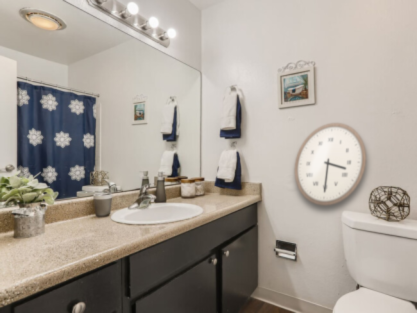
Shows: **3:30**
